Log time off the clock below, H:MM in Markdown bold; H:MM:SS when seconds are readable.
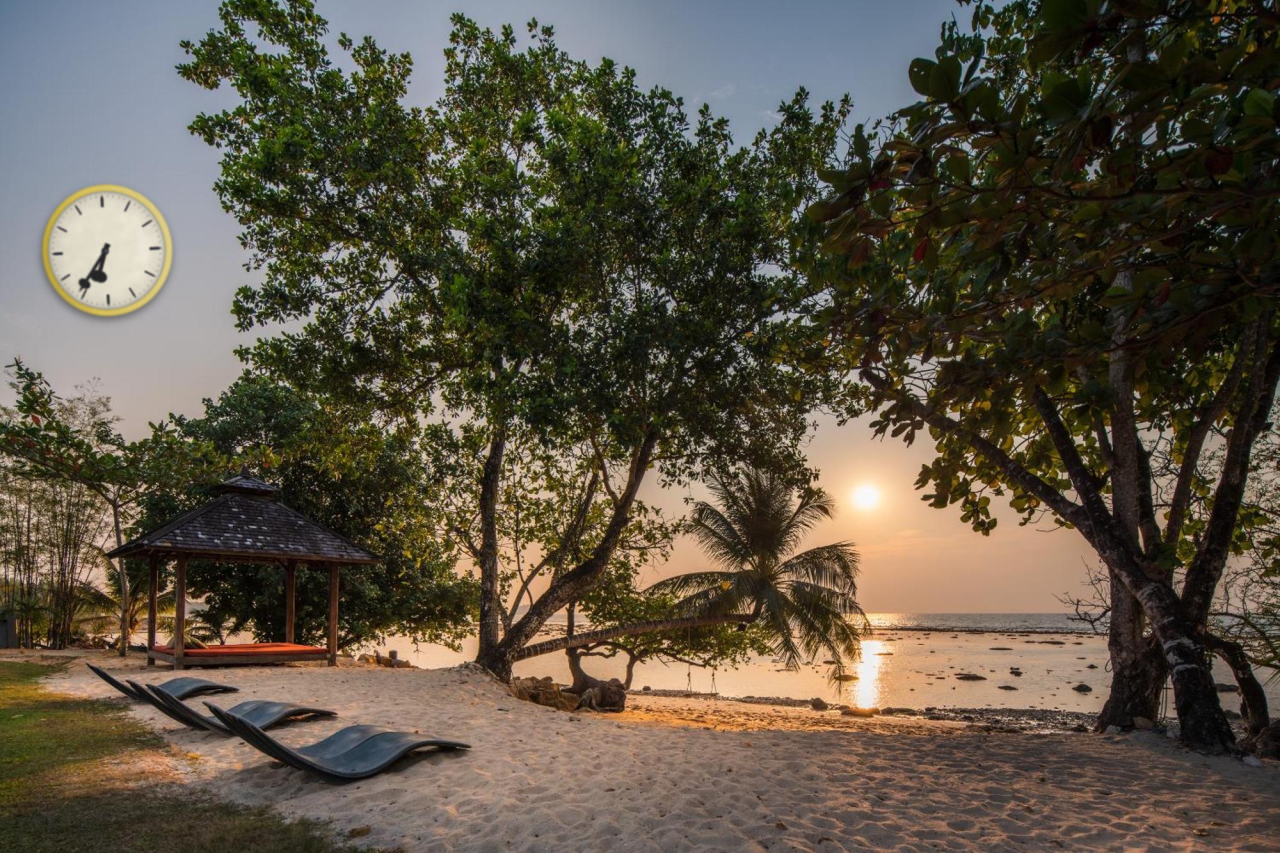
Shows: **6:36**
